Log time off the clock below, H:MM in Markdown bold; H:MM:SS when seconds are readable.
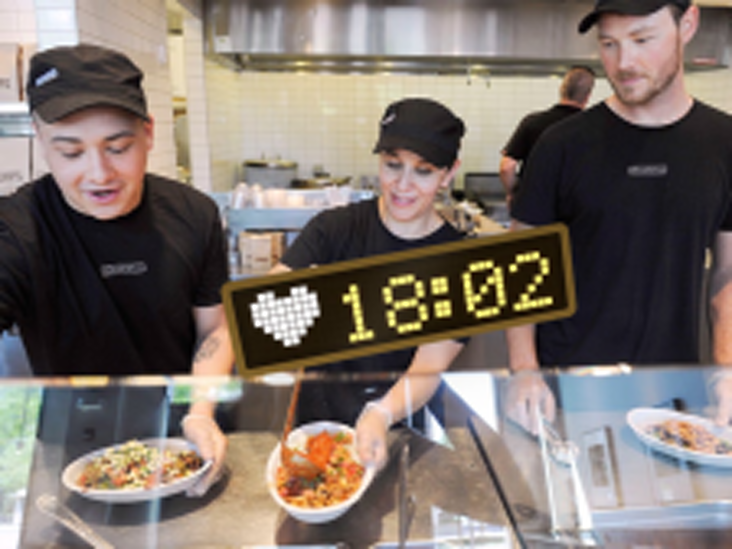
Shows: **18:02**
